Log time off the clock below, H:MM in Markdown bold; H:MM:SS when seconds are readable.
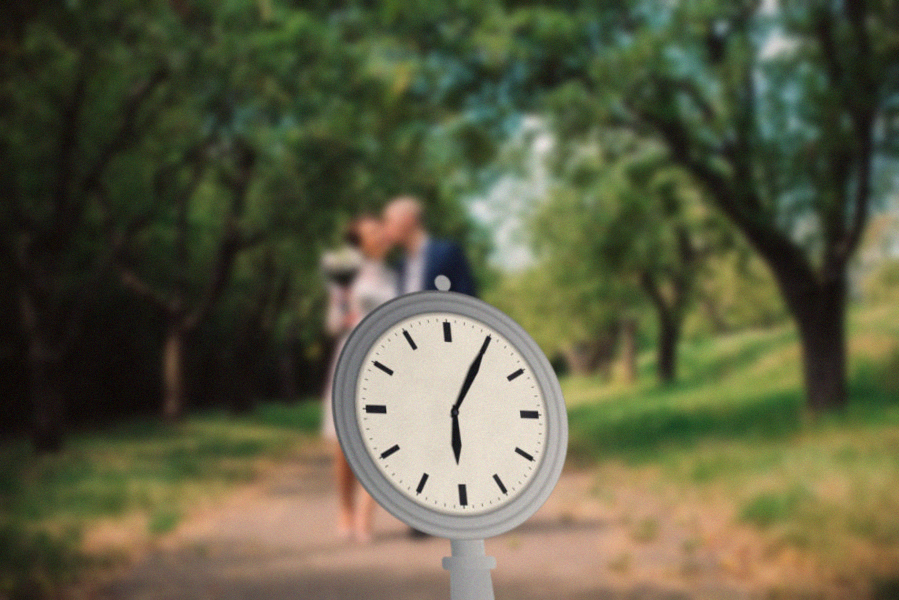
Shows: **6:05**
